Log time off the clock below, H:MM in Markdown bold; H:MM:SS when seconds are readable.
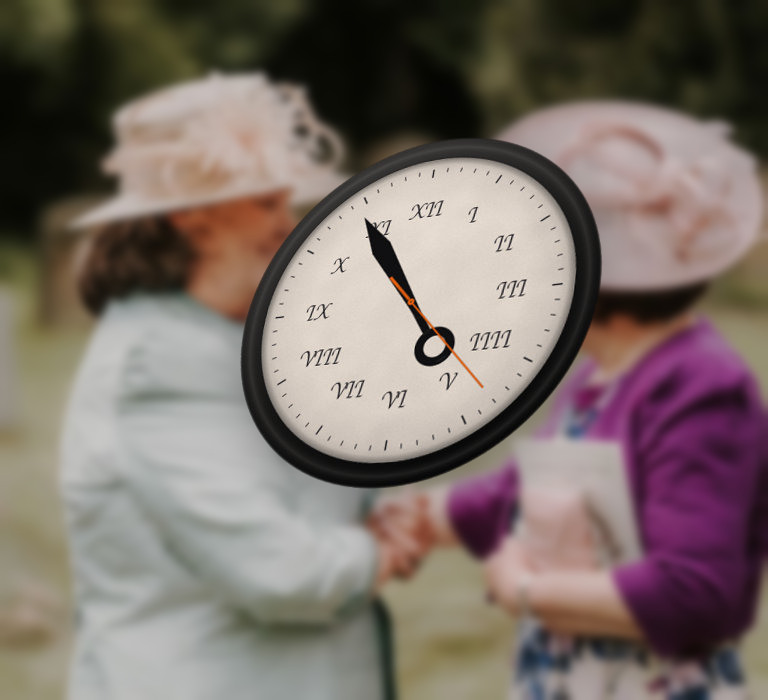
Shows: **4:54:23**
